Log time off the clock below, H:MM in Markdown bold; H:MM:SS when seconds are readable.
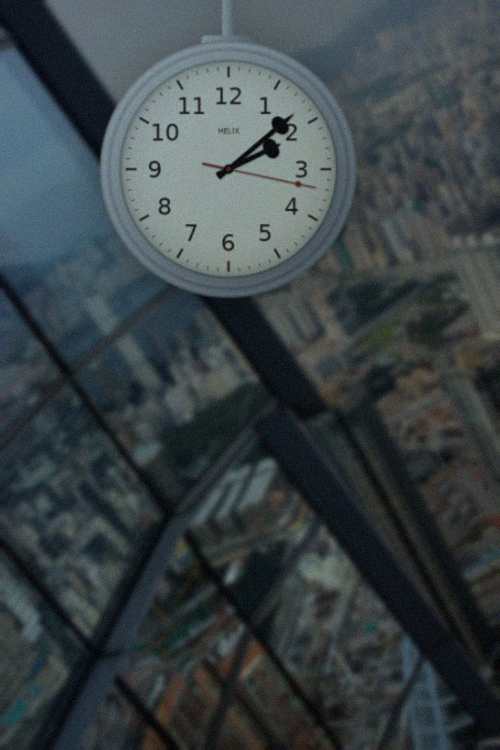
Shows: **2:08:17**
